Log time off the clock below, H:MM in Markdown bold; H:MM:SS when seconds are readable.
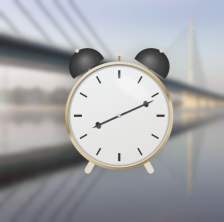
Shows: **8:11**
